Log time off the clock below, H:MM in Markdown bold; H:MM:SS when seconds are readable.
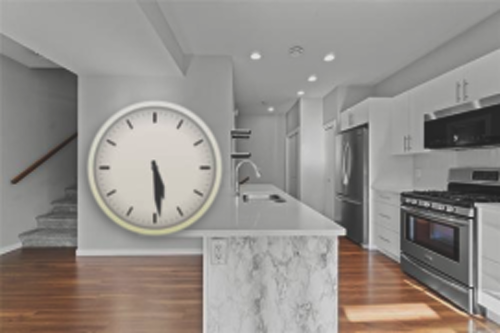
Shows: **5:29**
